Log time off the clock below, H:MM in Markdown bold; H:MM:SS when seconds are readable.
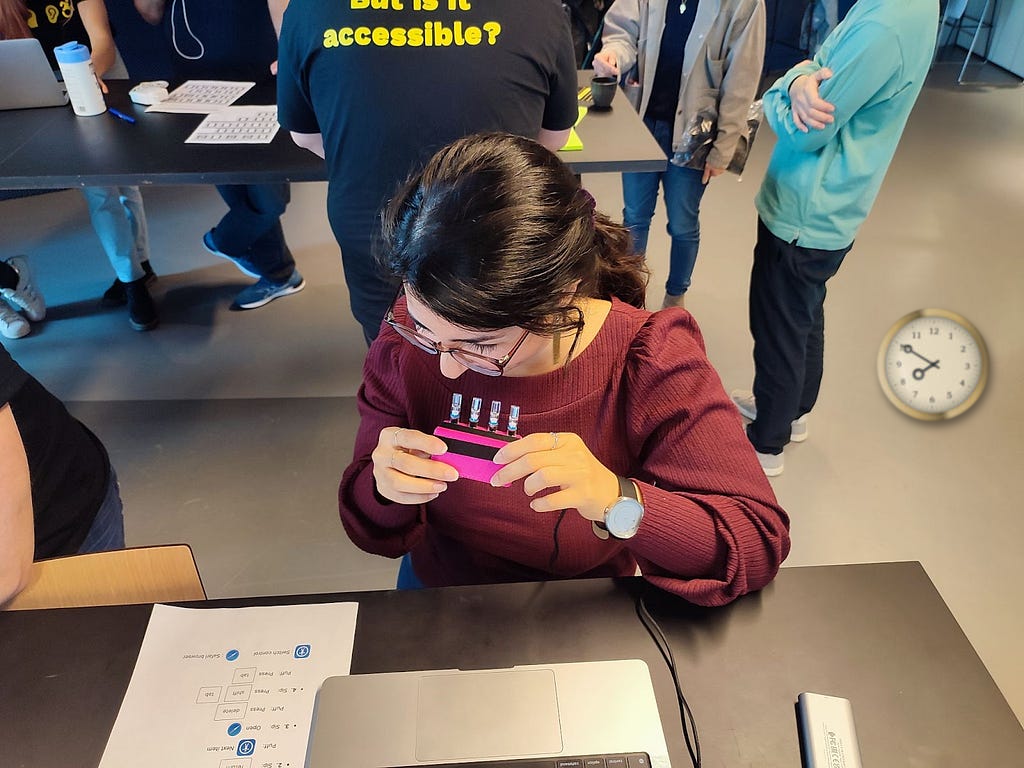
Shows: **7:50**
